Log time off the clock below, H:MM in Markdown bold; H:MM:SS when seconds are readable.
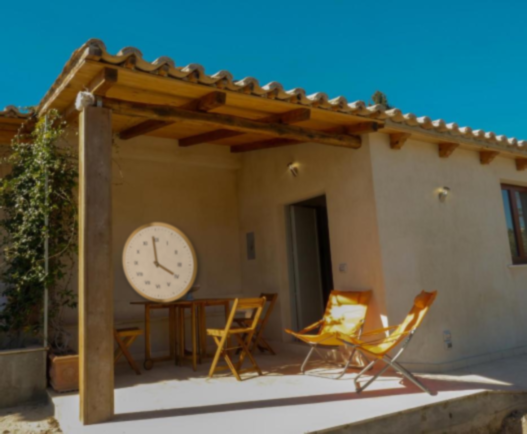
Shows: **3:59**
